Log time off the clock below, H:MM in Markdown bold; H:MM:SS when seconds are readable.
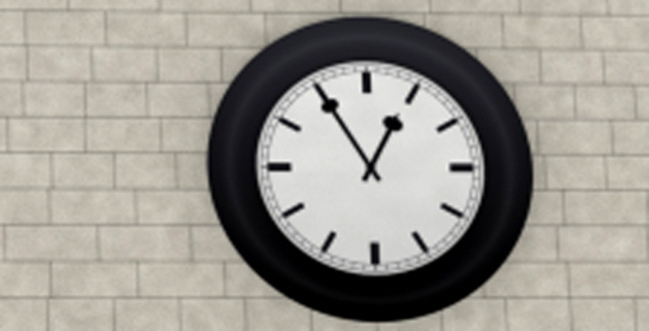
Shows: **12:55**
